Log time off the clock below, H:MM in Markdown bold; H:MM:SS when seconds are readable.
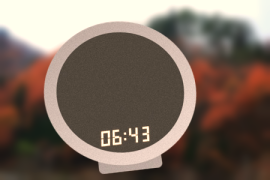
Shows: **6:43**
